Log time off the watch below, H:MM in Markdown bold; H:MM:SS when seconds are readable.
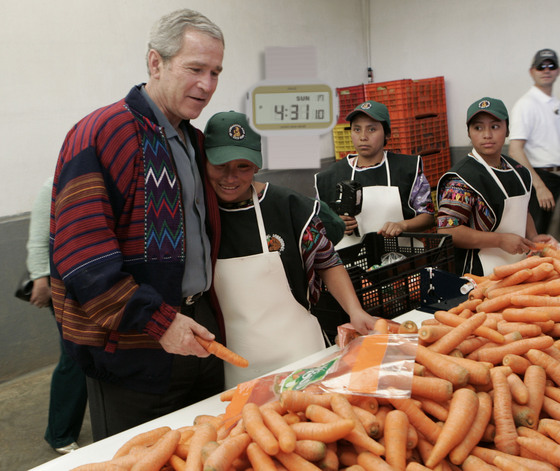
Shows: **4:31**
